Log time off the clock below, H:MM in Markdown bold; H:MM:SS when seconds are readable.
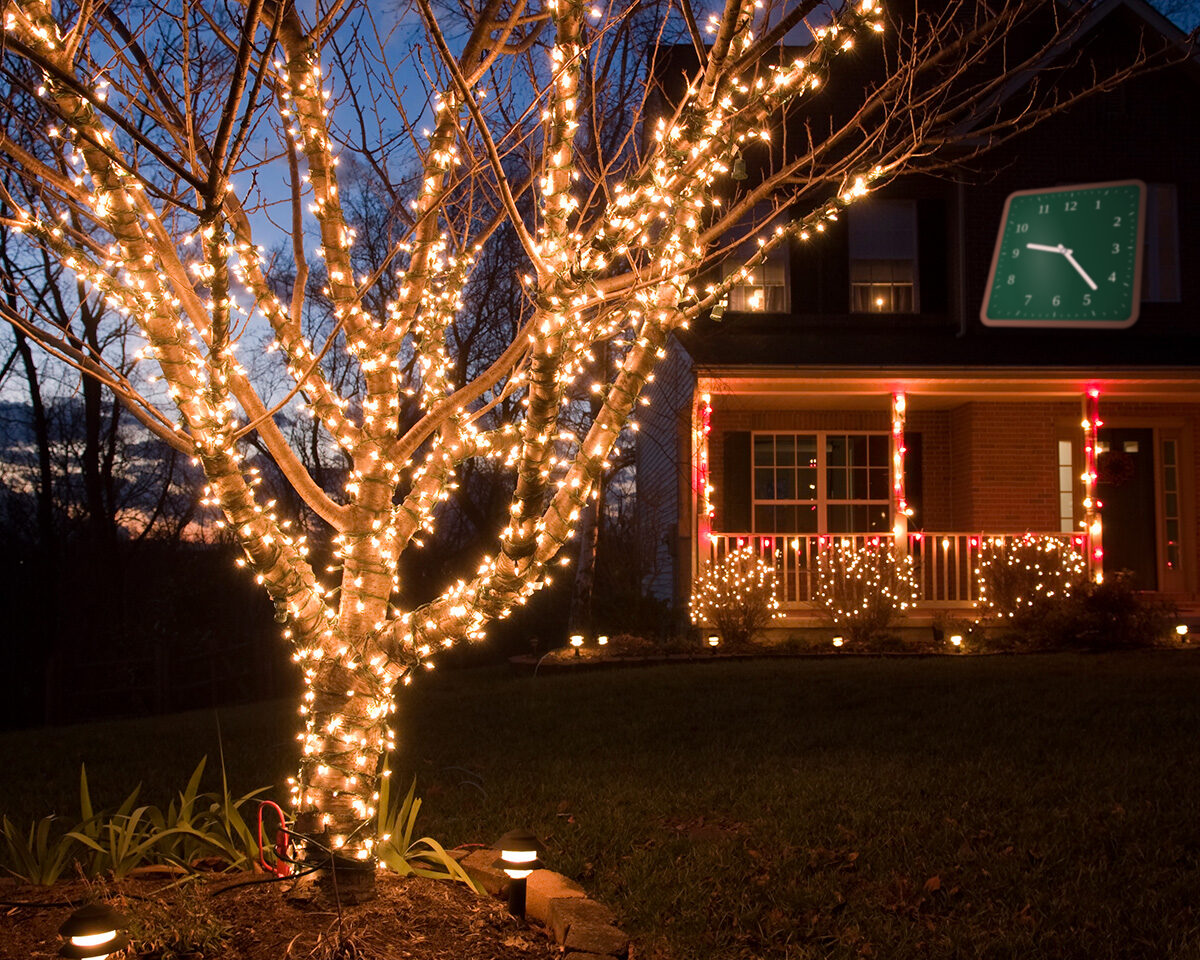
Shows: **9:23**
